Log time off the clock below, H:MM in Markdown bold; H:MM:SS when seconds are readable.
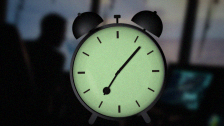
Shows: **7:07**
